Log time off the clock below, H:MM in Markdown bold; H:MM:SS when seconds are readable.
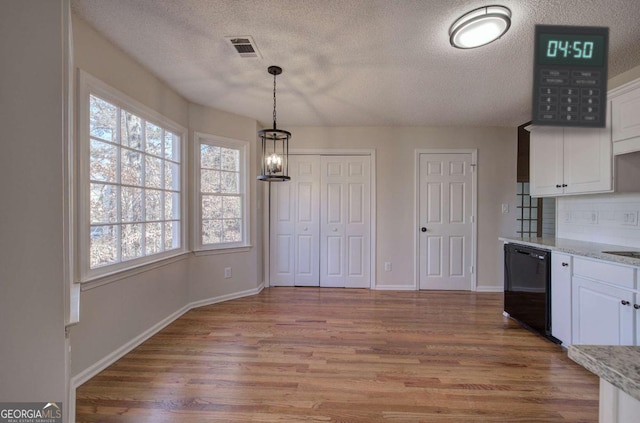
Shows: **4:50**
